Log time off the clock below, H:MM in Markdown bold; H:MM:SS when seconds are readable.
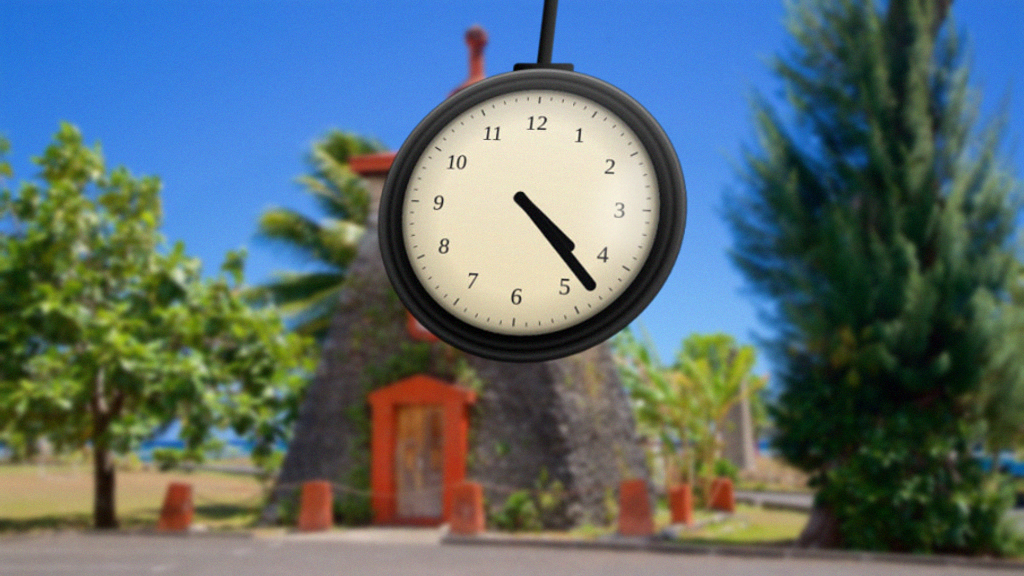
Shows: **4:23**
